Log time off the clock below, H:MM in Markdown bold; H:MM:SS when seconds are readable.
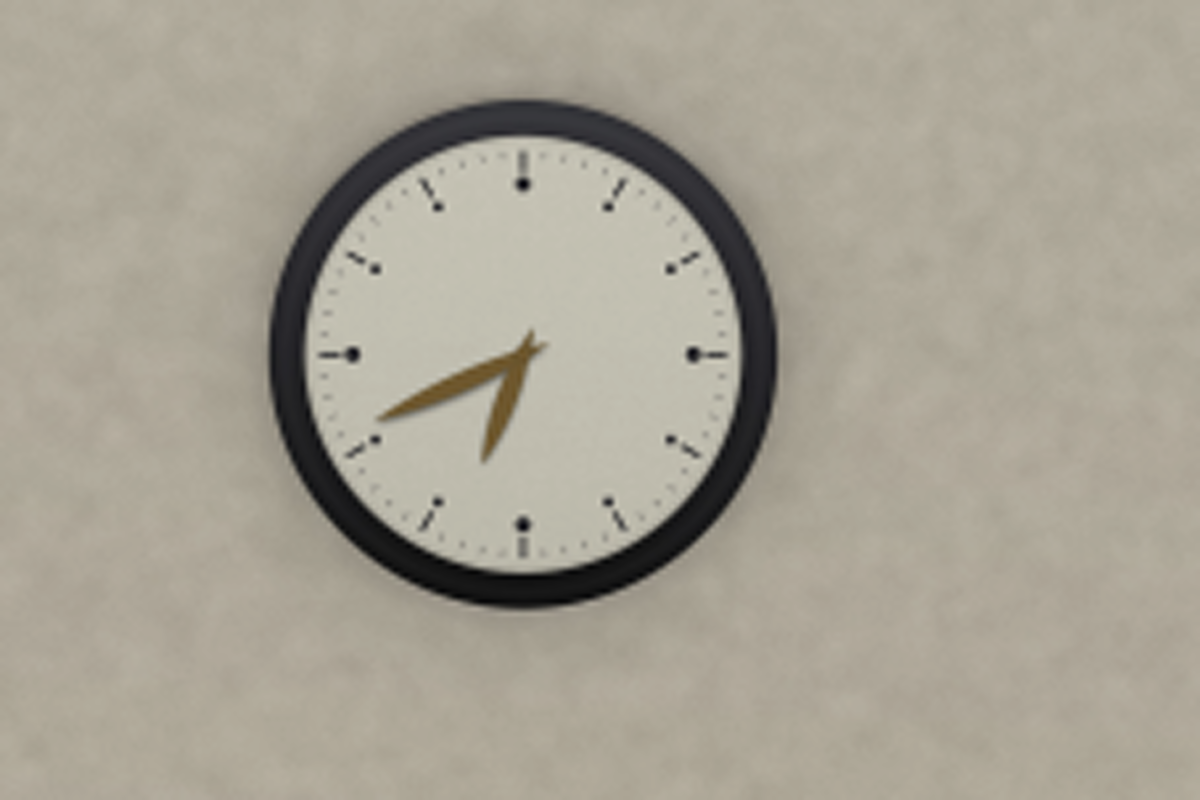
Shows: **6:41**
